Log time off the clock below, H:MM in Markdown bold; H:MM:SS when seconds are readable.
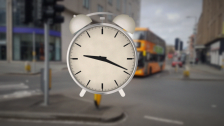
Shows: **9:19**
